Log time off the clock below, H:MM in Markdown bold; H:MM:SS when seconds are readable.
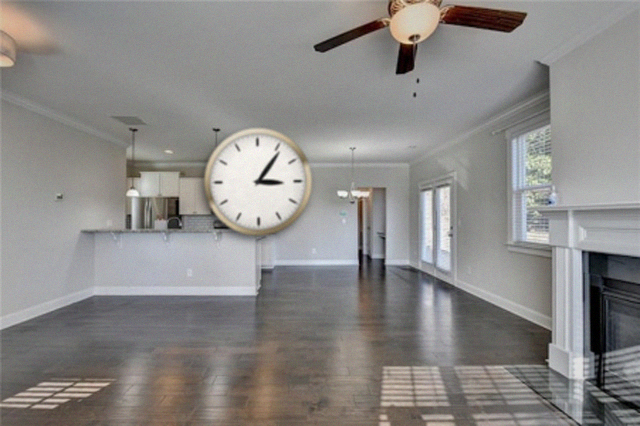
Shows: **3:06**
